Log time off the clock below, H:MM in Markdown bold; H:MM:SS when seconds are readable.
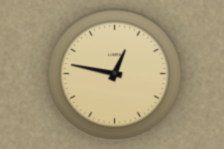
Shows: **12:47**
